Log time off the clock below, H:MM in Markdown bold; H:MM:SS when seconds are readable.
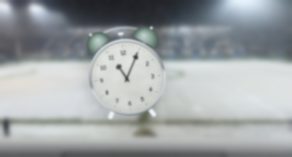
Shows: **11:05**
